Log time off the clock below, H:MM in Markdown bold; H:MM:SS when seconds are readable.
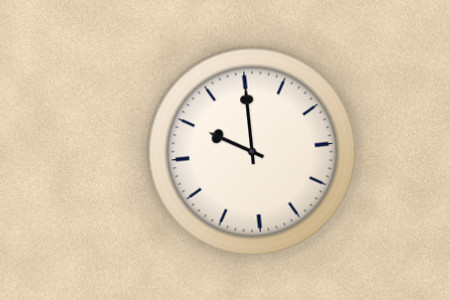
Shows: **10:00**
